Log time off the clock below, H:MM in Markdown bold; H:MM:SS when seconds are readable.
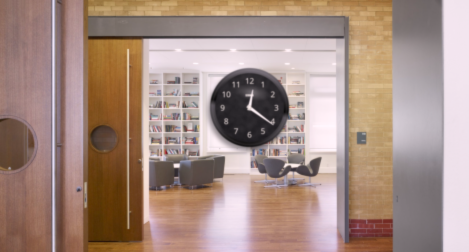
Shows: **12:21**
